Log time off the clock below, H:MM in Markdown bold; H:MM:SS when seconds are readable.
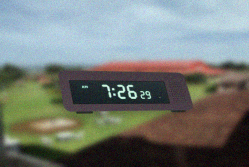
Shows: **7:26:29**
